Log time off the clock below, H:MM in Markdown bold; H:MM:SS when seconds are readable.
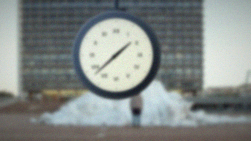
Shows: **1:38**
